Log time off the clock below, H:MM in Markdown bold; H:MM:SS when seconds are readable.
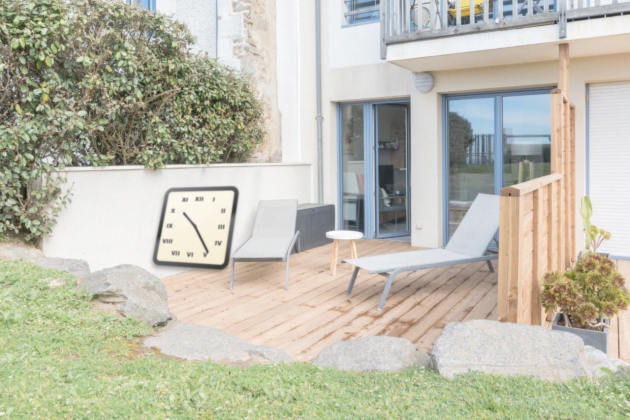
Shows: **10:24**
